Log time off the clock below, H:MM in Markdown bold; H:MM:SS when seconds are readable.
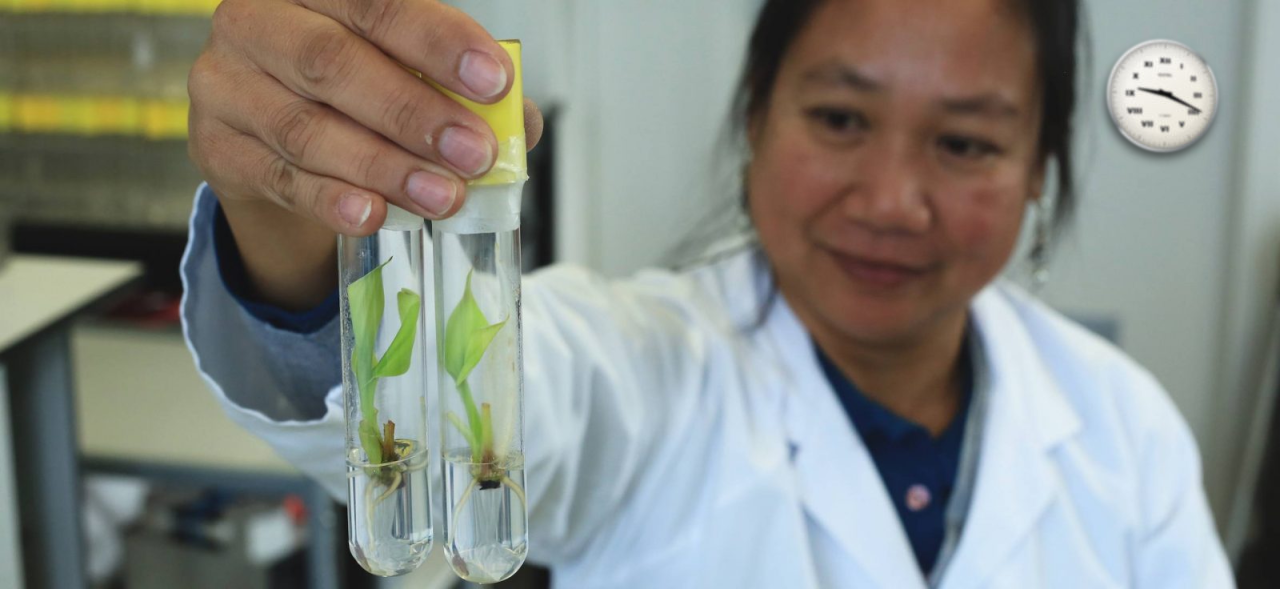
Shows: **9:19**
